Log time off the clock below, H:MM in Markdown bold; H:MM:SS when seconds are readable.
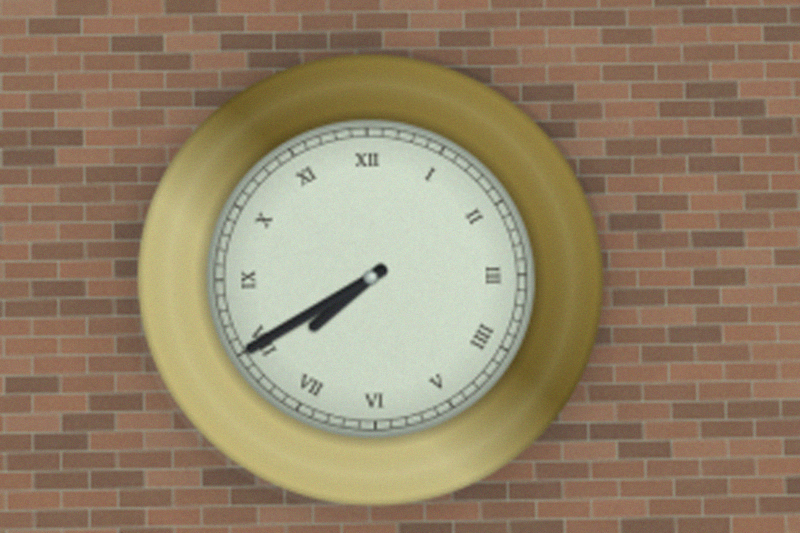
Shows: **7:40**
